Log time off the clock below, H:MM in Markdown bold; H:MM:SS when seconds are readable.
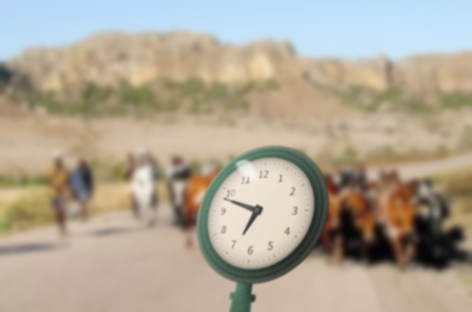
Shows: **6:48**
